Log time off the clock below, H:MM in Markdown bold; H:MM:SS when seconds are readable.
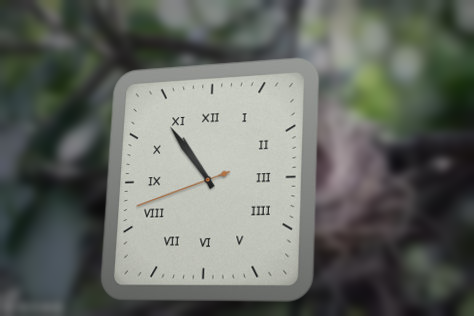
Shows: **10:53:42**
